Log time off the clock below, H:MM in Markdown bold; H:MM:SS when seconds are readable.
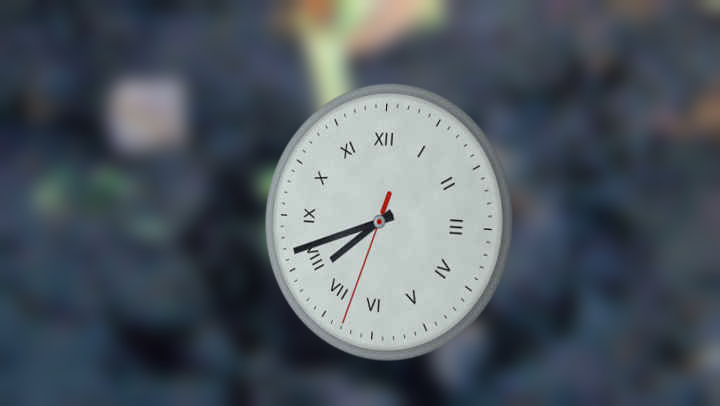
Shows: **7:41:33**
